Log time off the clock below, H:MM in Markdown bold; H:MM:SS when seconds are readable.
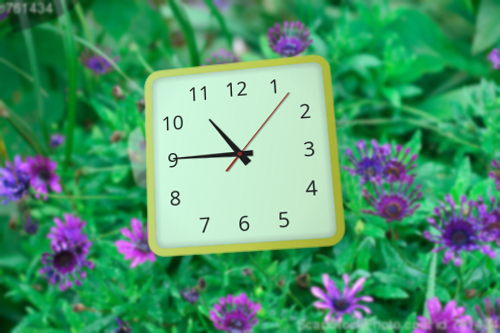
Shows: **10:45:07**
